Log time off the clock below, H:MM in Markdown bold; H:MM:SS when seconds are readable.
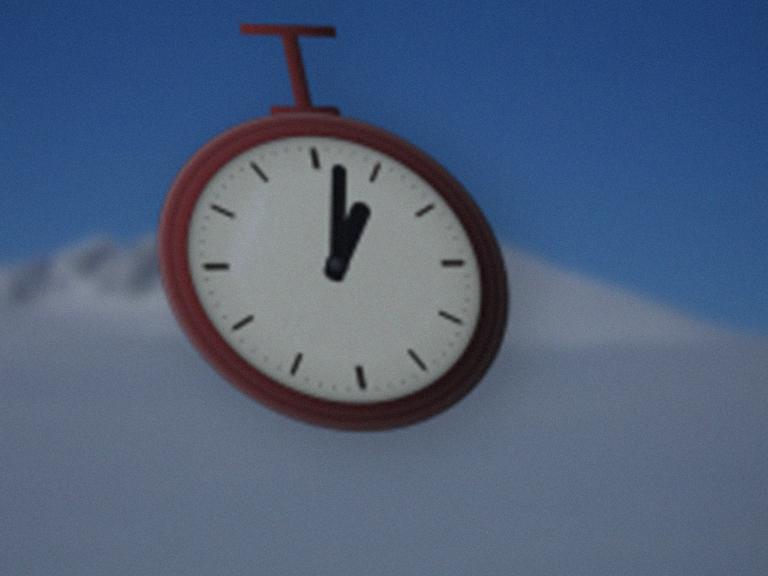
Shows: **1:02**
